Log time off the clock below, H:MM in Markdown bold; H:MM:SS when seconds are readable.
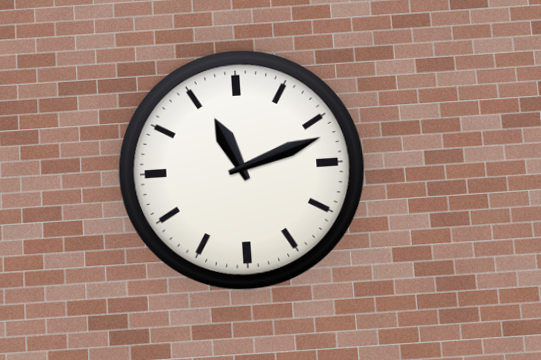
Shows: **11:12**
